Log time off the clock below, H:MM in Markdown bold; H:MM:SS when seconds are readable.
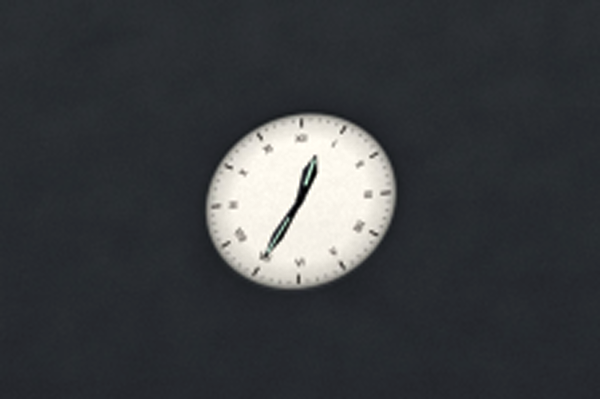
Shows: **12:35**
